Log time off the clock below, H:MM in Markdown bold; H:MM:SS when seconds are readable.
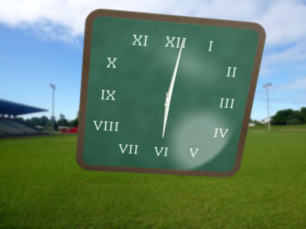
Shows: **6:01**
